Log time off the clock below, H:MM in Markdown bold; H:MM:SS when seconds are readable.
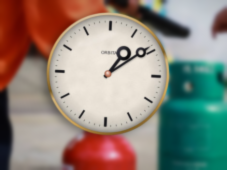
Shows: **1:09**
